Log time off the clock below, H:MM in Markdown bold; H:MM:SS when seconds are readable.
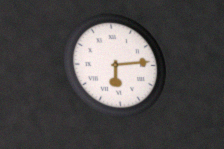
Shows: **6:14**
